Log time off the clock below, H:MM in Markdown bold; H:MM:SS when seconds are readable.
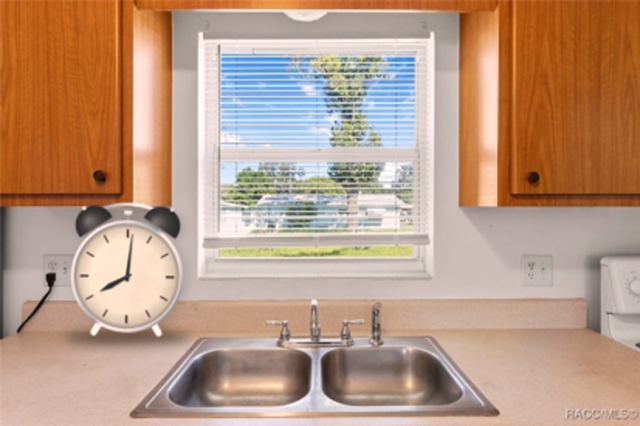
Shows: **8:01**
